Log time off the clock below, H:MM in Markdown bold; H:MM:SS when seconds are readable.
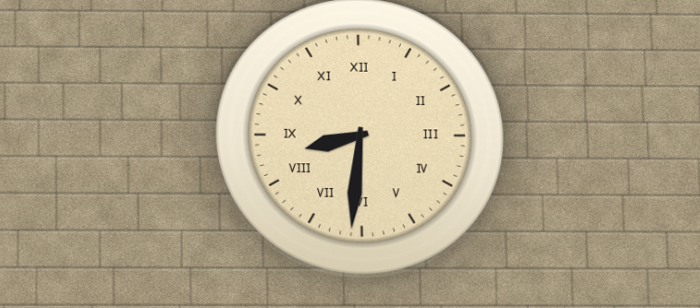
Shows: **8:31**
